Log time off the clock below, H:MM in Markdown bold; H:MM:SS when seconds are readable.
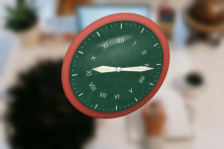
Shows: **9:16**
